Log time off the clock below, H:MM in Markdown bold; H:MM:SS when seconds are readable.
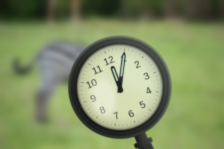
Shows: **12:05**
